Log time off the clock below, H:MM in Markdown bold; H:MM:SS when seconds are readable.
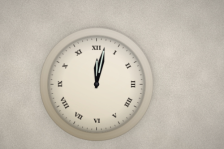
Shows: **12:02**
